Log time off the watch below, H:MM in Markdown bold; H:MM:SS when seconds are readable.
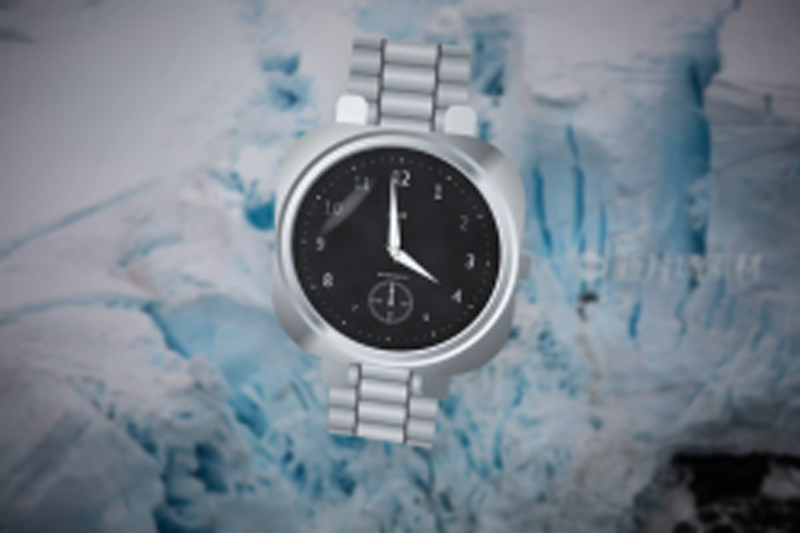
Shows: **3:59**
